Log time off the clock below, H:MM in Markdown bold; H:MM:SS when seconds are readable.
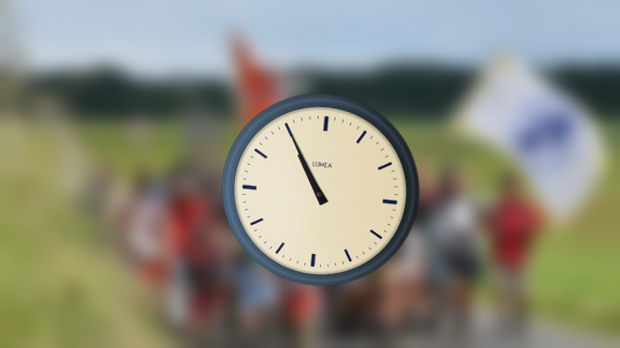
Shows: **10:55**
